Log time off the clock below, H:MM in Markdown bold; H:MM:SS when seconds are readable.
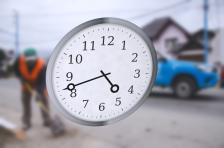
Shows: **4:42**
